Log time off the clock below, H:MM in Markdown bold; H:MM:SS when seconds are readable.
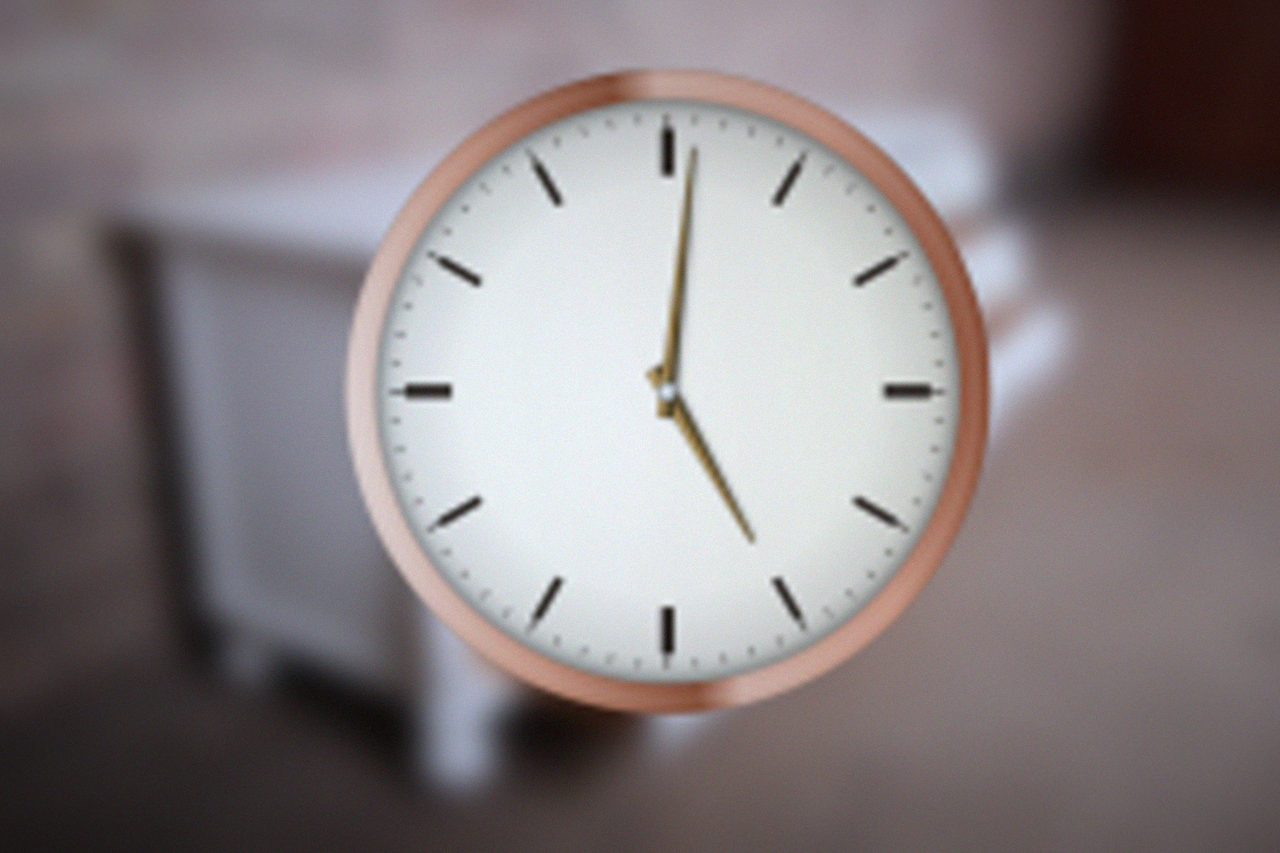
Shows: **5:01**
